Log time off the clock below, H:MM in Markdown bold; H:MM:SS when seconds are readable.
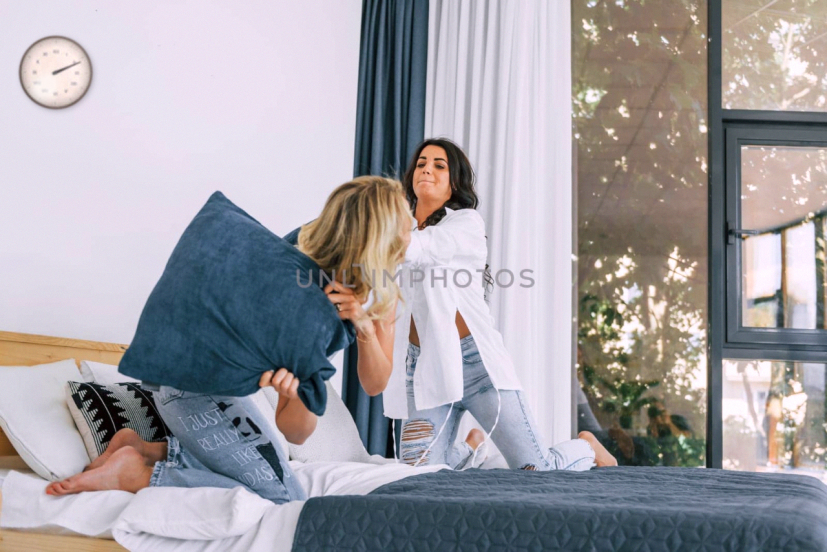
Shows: **2:11**
